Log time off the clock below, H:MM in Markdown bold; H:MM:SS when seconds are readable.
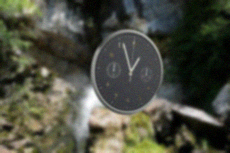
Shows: **12:56**
